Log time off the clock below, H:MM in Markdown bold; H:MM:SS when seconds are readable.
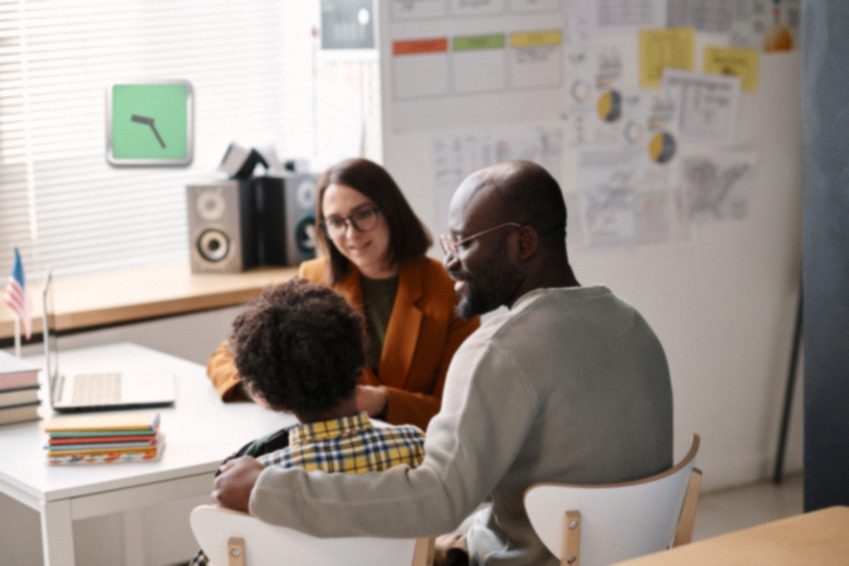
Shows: **9:25**
